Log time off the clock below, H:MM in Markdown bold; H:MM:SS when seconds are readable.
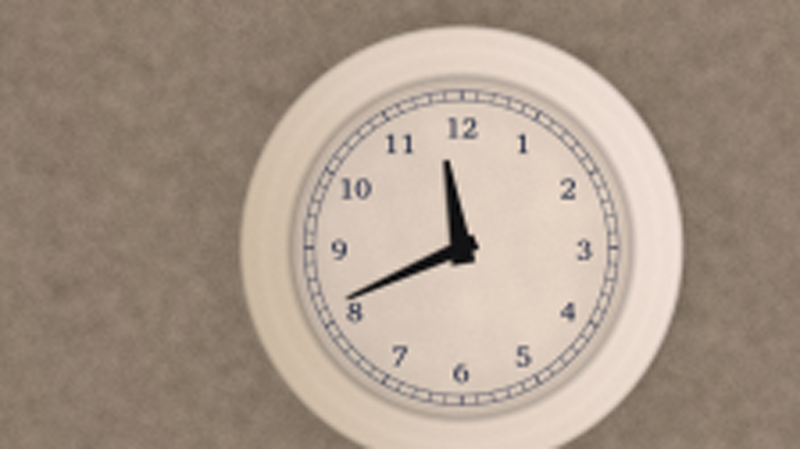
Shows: **11:41**
